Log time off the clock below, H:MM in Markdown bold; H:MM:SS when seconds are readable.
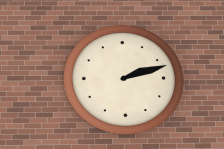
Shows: **2:12**
